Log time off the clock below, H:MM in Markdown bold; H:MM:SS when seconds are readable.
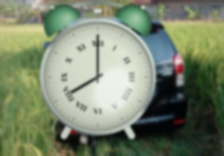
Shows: **8:00**
